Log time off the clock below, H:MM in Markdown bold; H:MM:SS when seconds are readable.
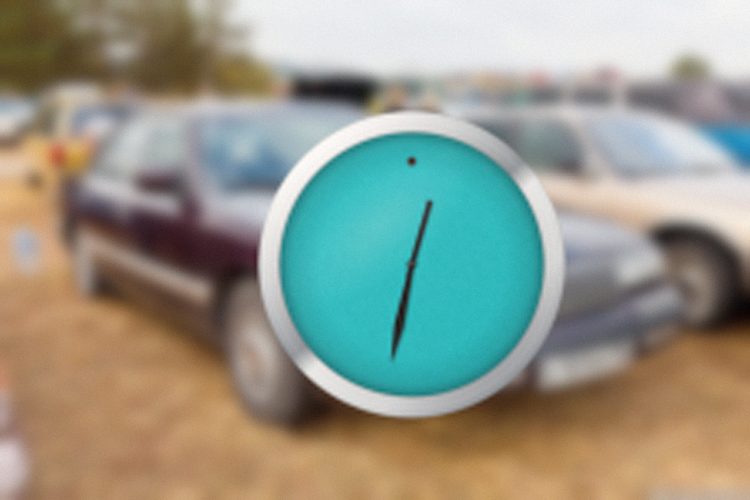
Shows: **12:32**
